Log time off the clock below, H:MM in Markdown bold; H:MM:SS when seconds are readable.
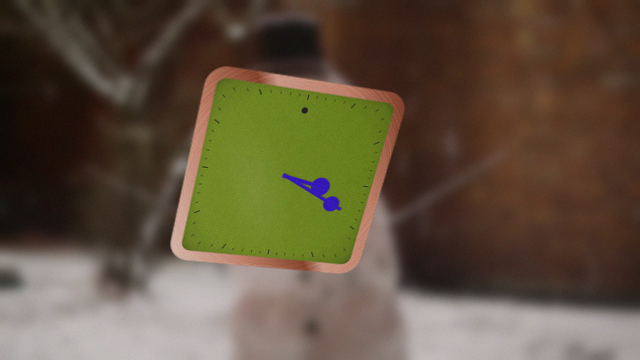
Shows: **3:19**
